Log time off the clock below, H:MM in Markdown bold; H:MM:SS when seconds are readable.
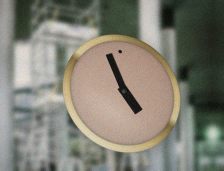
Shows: **4:57**
